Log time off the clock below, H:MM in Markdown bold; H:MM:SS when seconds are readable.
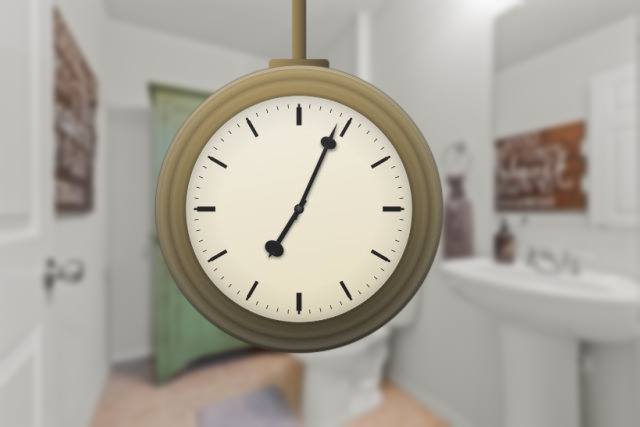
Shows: **7:04**
